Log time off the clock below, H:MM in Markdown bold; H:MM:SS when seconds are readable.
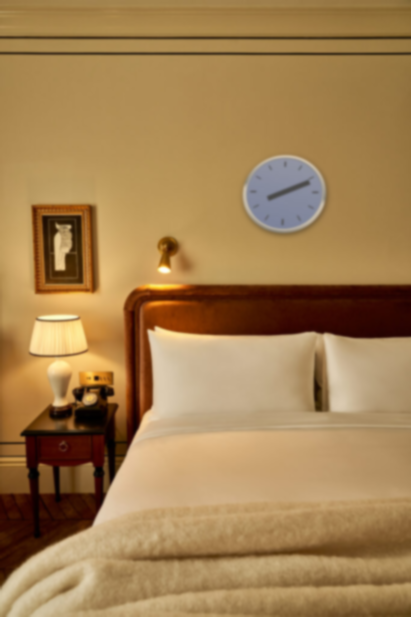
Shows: **8:11**
